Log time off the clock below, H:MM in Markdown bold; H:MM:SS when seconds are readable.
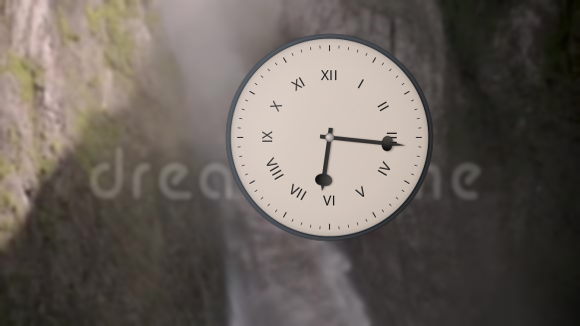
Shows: **6:16**
